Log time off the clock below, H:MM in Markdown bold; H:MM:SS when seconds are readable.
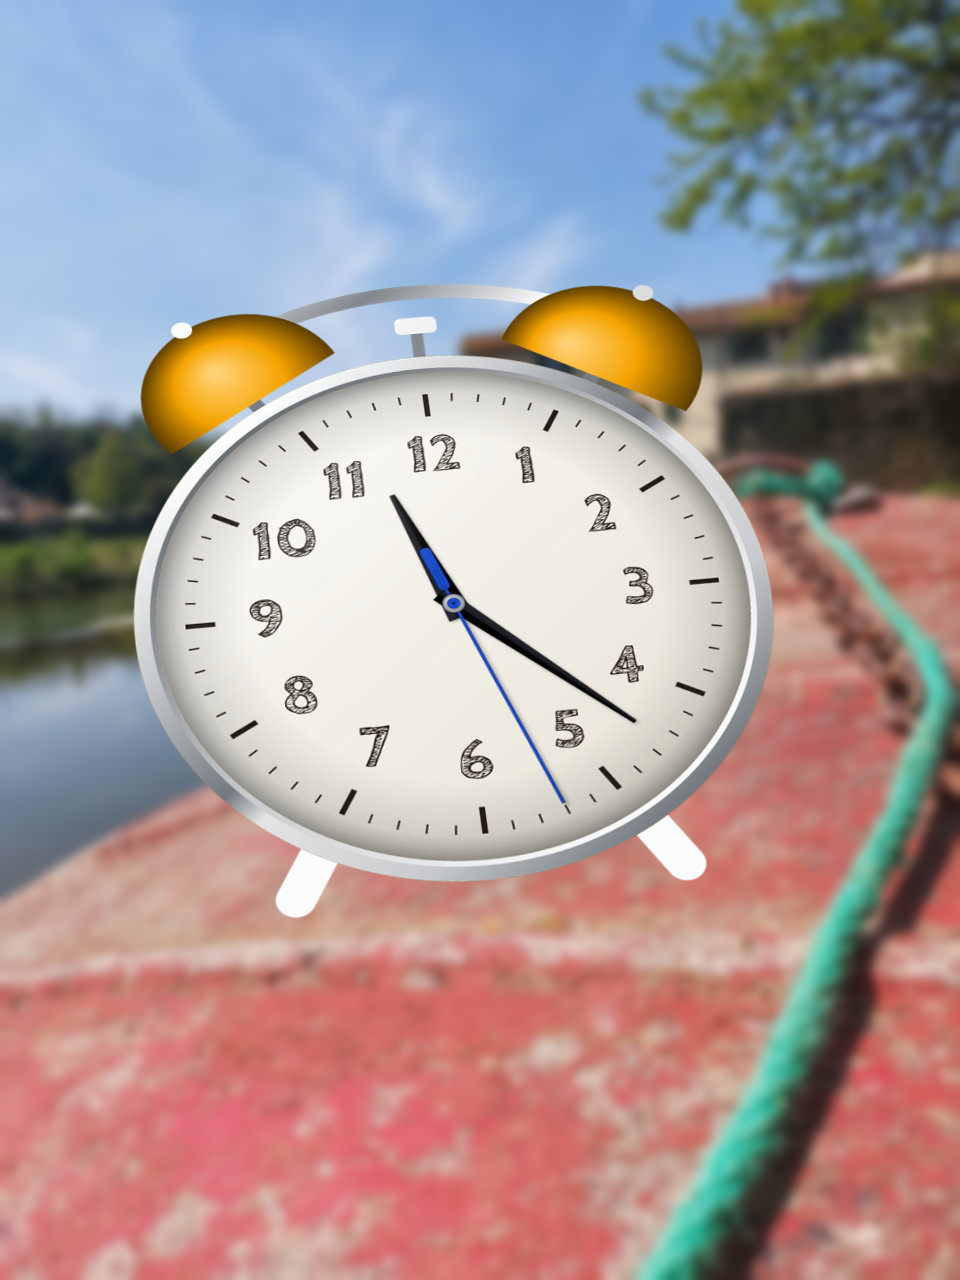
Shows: **11:22:27**
